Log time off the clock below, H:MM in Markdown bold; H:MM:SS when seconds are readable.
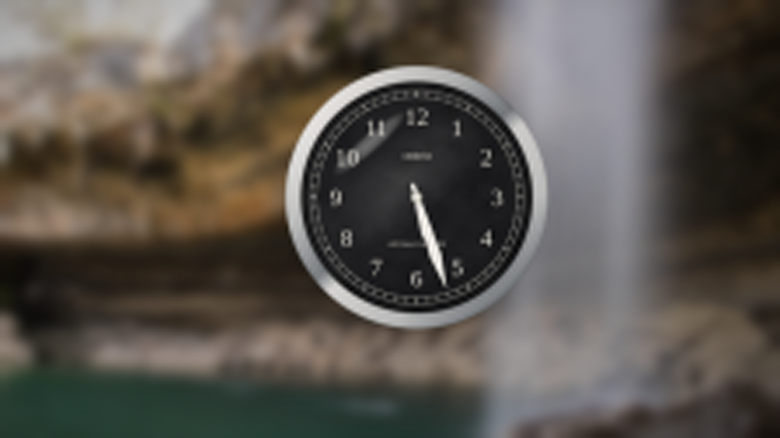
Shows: **5:27**
